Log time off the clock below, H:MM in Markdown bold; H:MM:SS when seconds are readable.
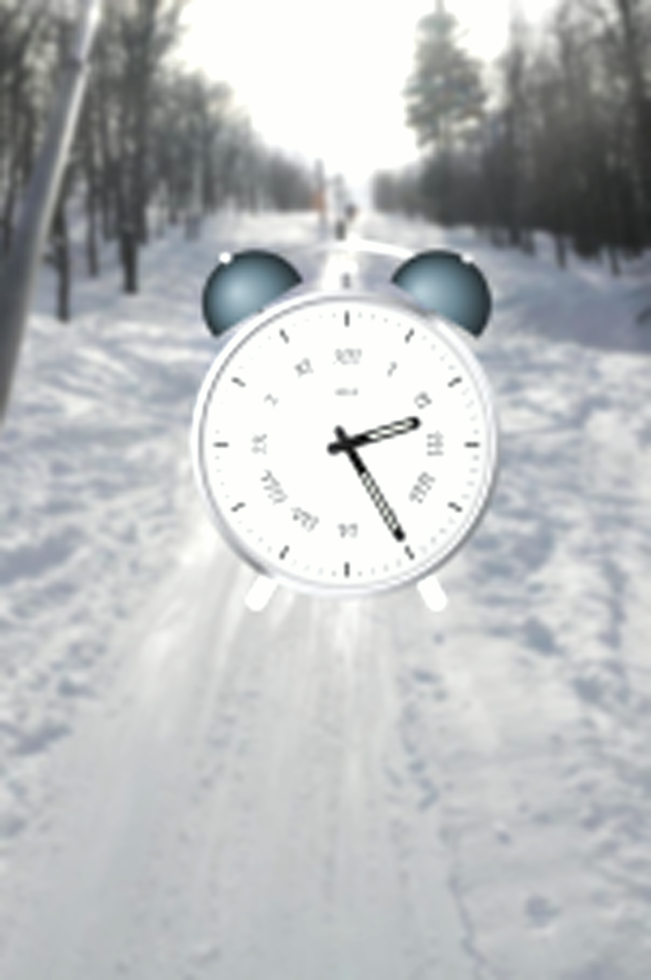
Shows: **2:25**
